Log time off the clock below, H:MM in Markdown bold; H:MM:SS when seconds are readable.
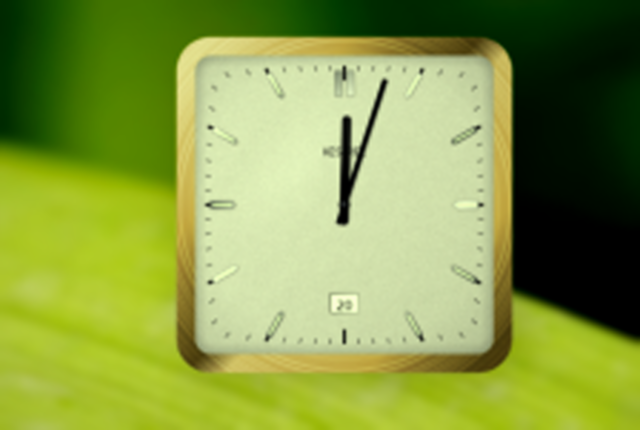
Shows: **12:03**
